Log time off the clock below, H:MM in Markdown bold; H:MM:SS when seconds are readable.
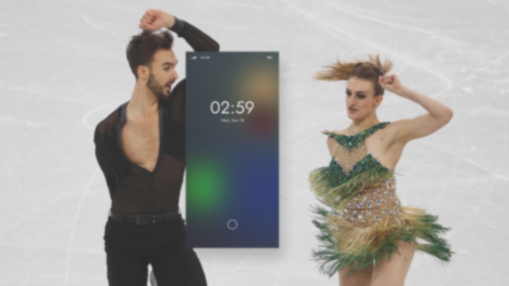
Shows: **2:59**
